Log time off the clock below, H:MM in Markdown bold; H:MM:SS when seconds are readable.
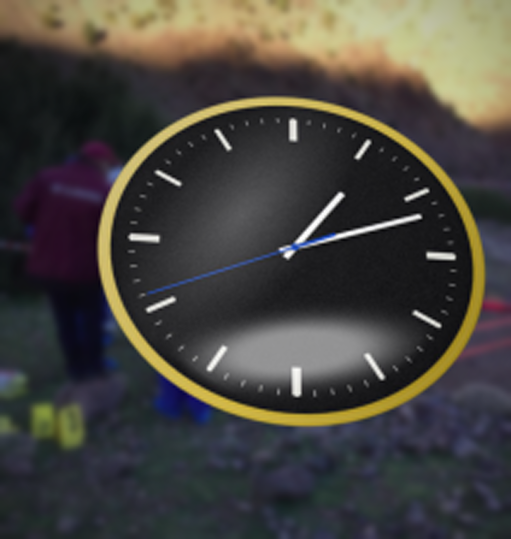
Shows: **1:11:41**
